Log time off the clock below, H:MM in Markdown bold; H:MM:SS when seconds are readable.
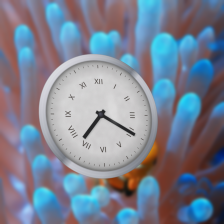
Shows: **7:20**
